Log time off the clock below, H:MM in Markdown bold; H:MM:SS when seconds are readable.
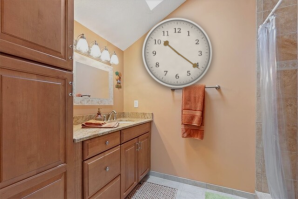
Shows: **10:21**
